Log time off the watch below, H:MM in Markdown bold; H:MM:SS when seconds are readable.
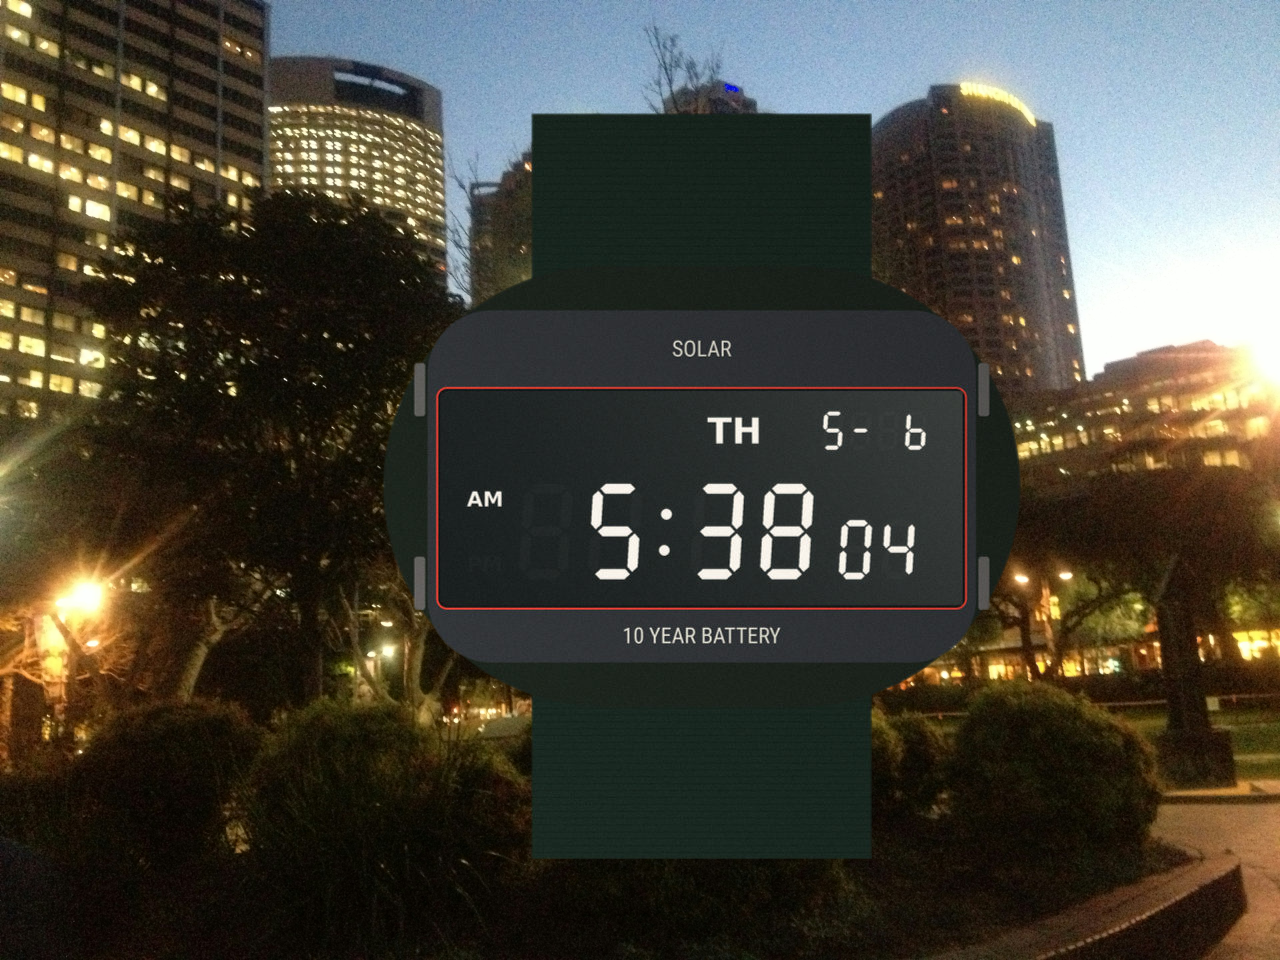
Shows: **5:38:04**
